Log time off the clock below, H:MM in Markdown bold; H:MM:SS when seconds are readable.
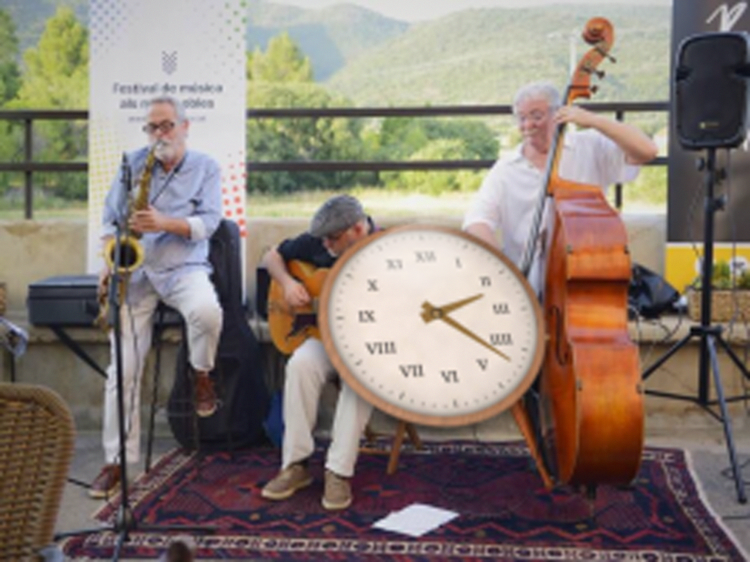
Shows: **2:22**
